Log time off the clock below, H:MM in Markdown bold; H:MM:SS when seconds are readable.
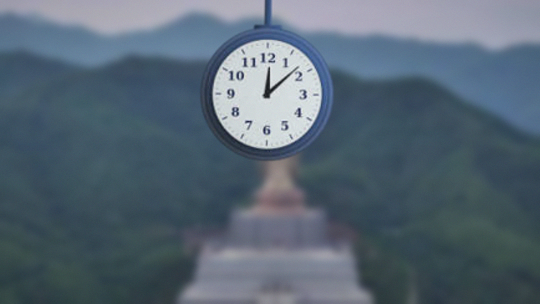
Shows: **12:08**
